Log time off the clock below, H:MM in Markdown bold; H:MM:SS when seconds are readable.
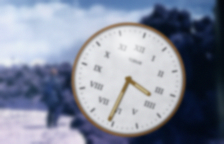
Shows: **3:31**
